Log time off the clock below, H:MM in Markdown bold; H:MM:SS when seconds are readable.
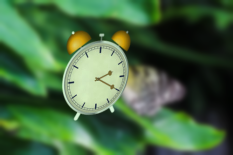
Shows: **2:20**
